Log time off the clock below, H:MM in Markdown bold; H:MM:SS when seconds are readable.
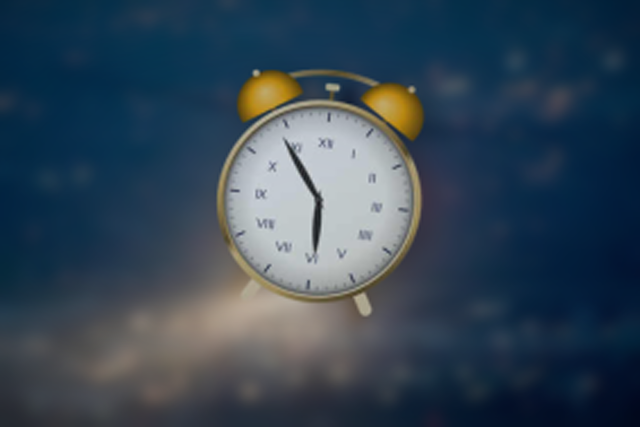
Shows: **5:54**
